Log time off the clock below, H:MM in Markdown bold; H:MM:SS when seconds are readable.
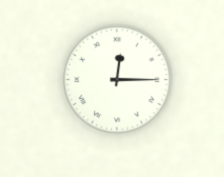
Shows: **12:15**
